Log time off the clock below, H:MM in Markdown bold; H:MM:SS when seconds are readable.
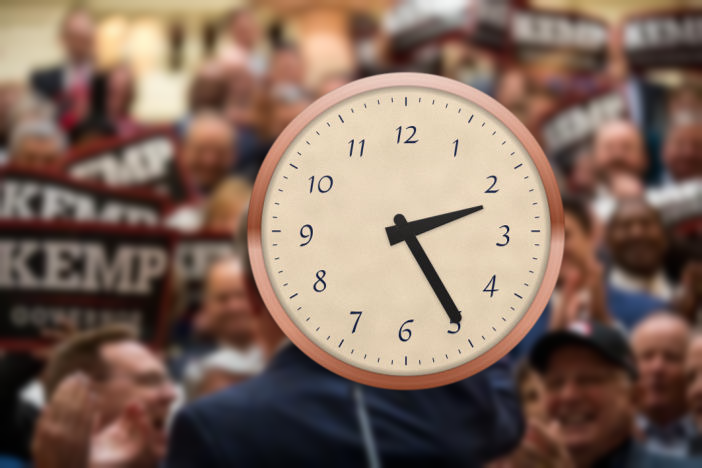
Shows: **2:25**
